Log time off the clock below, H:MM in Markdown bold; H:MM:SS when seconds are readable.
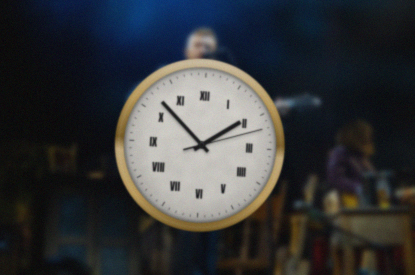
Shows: **1:52:12**
